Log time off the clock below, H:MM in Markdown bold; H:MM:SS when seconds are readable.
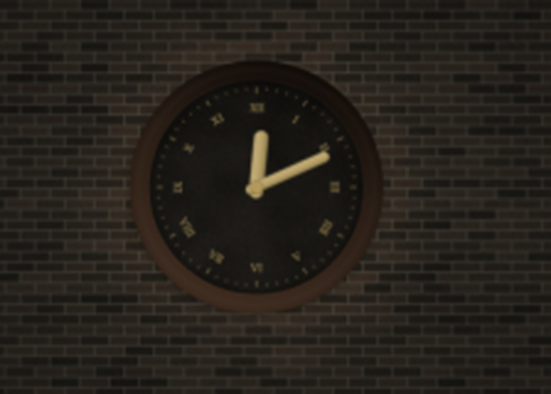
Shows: **12:11**
